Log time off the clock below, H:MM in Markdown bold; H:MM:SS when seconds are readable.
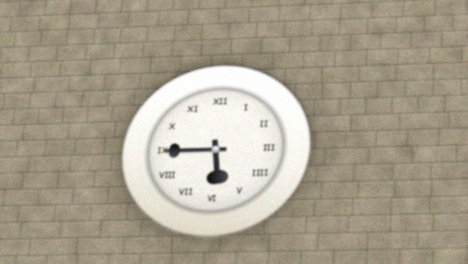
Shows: **5:45**
